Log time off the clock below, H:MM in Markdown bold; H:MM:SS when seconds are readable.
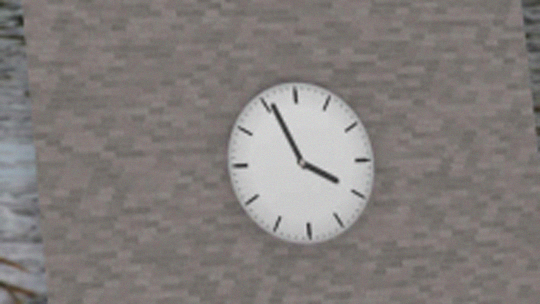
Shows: **3:56**
